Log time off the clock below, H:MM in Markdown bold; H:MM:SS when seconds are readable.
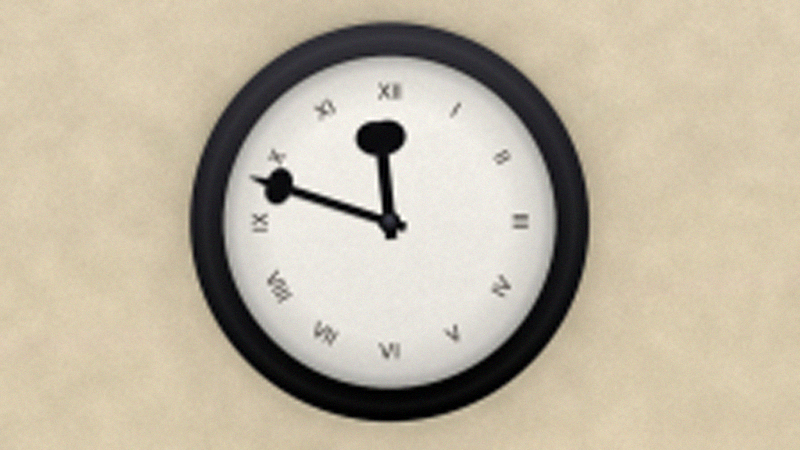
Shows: **11:48**
